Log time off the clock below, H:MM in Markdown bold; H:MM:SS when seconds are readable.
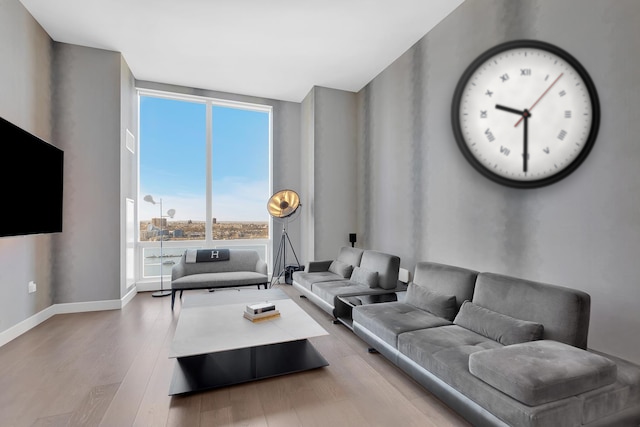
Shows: **9:30:07**
